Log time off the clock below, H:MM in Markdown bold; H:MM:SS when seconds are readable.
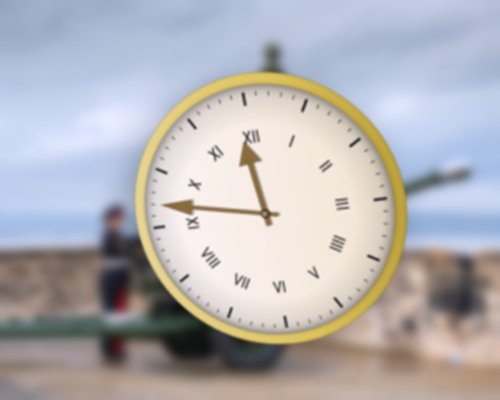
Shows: **11:47**
